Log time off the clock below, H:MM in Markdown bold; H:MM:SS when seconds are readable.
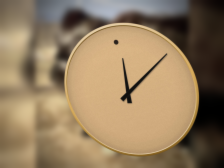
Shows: **12:09**
